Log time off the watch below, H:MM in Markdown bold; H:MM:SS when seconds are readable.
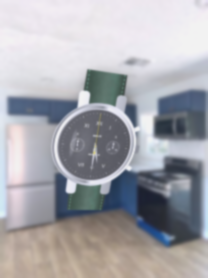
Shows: **5:30**
